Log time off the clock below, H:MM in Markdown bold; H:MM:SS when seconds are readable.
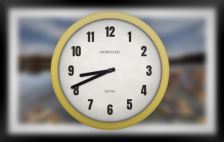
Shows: **8:41**
